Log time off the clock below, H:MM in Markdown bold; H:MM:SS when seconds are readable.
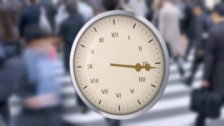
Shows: **3:16**
